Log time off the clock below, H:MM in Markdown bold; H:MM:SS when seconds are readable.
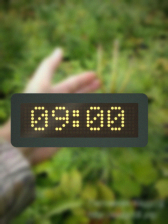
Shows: **9:00**
